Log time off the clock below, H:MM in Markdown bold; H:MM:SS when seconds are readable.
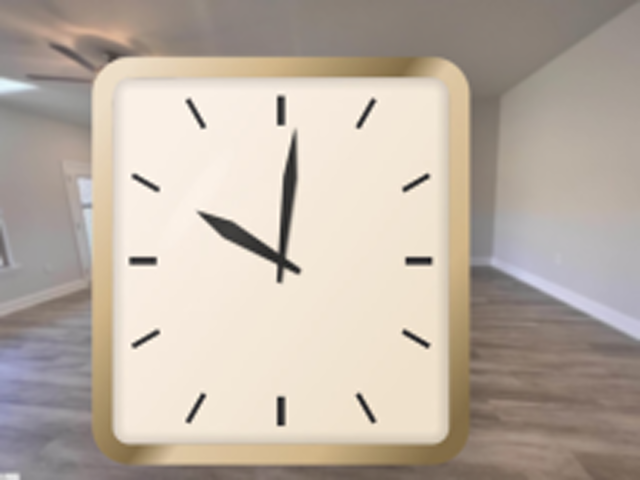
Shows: **10:01**
